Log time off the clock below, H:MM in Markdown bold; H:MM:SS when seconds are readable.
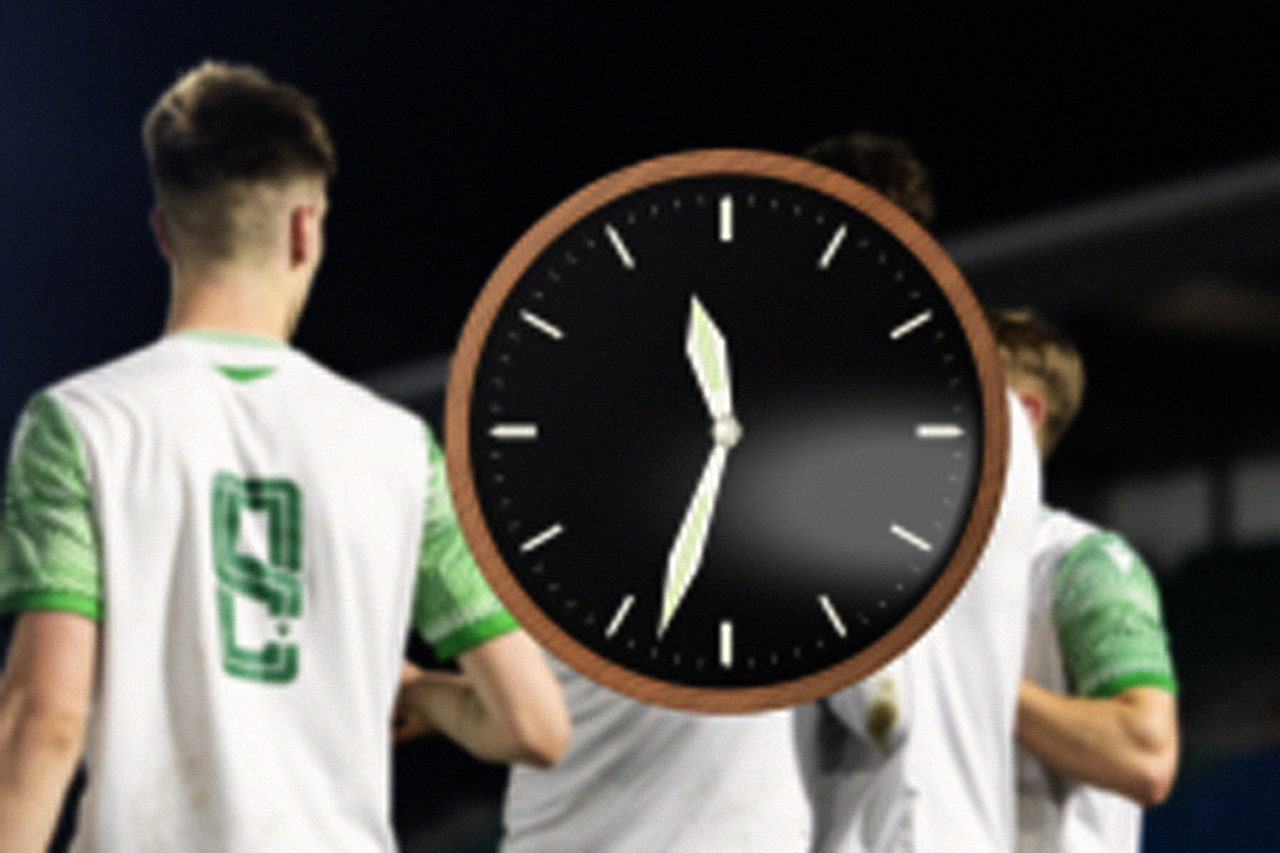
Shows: **11:33**
